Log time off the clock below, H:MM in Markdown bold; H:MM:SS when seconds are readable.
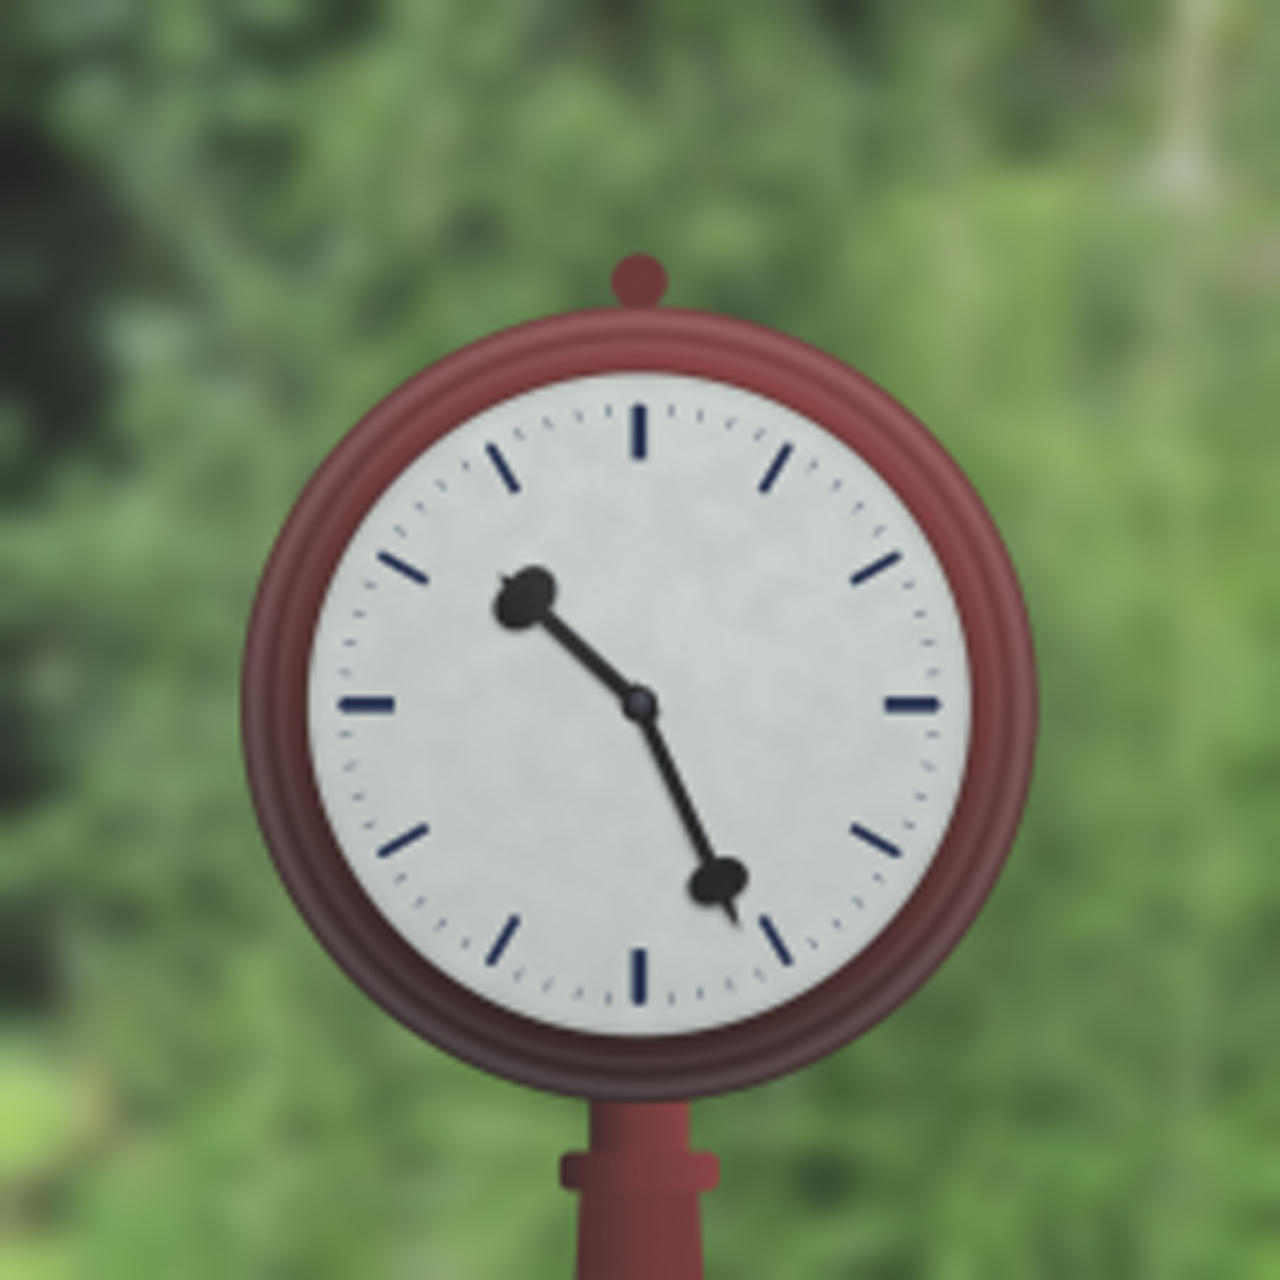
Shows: **10:26**
